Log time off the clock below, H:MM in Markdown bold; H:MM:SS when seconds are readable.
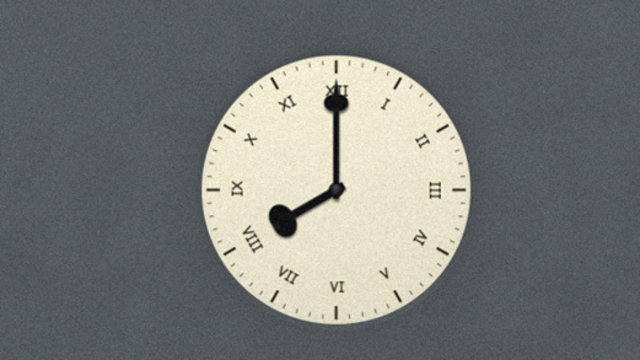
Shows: **8:00**
